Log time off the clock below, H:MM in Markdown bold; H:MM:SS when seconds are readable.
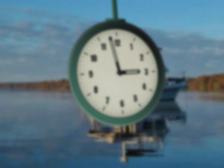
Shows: **2:58**
